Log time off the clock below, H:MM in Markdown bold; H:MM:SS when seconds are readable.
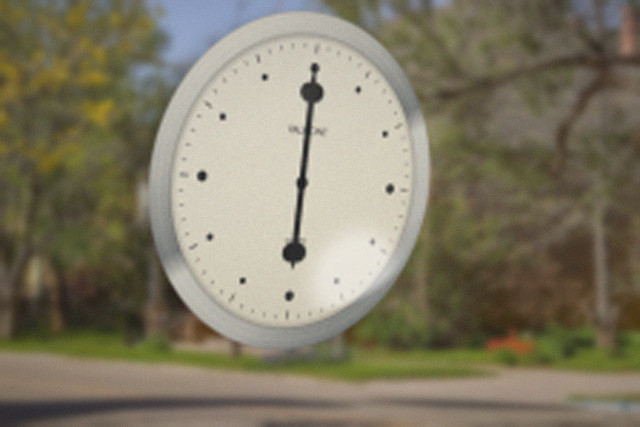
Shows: **6:00**
